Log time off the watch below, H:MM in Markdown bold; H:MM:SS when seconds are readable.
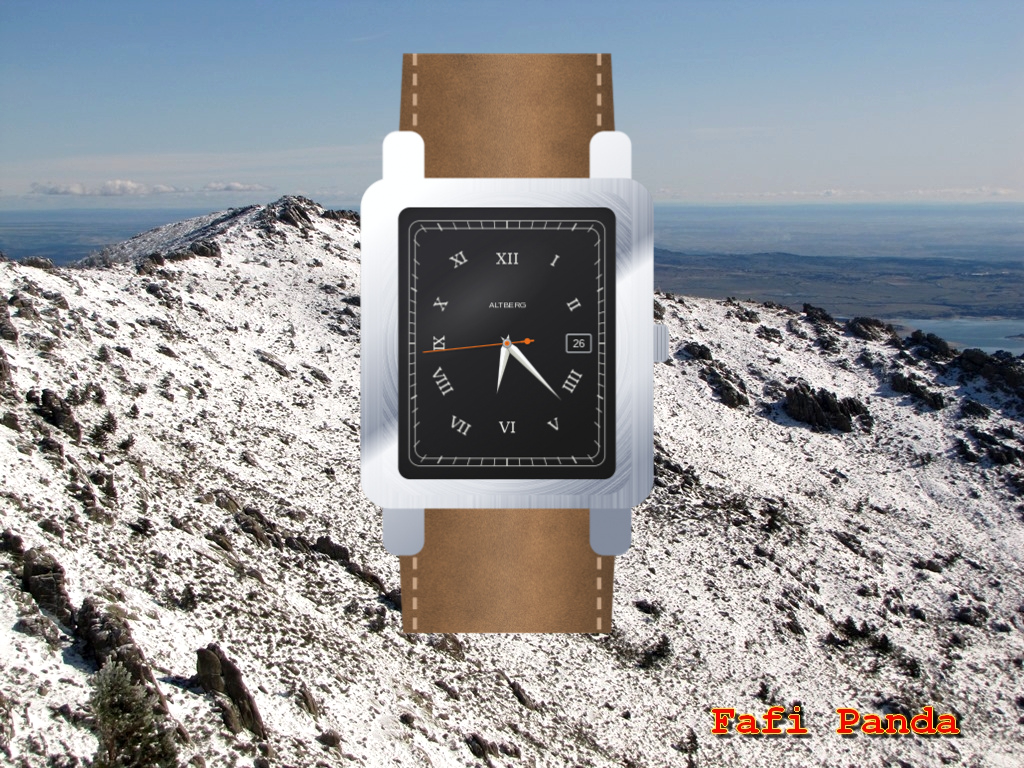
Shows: **6:22:44**
